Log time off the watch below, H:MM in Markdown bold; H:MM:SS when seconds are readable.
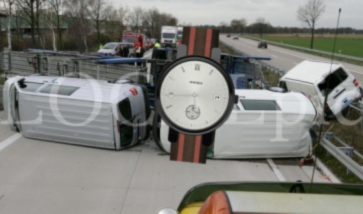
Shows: **5:44**
